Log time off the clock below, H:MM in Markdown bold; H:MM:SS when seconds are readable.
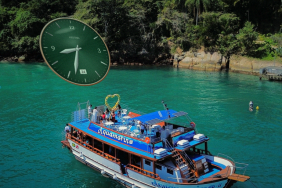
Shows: **8:33**
